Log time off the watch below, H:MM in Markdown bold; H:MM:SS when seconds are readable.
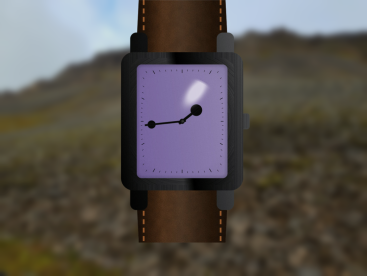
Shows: **1:44**
